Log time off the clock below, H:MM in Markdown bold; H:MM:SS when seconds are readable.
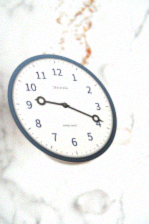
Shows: **9:19**
